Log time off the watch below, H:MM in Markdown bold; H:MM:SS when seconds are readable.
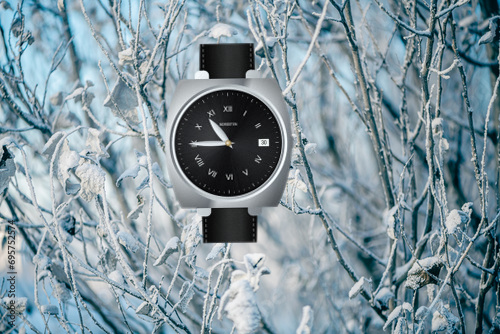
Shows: **10:45**
